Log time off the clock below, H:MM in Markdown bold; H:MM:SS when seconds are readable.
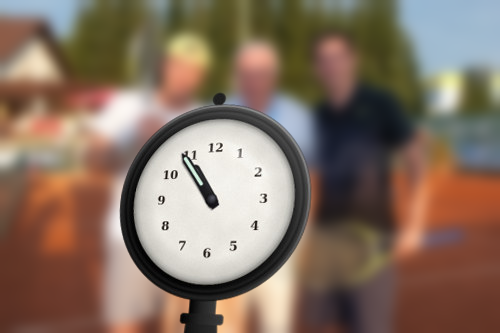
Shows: **10:54**
